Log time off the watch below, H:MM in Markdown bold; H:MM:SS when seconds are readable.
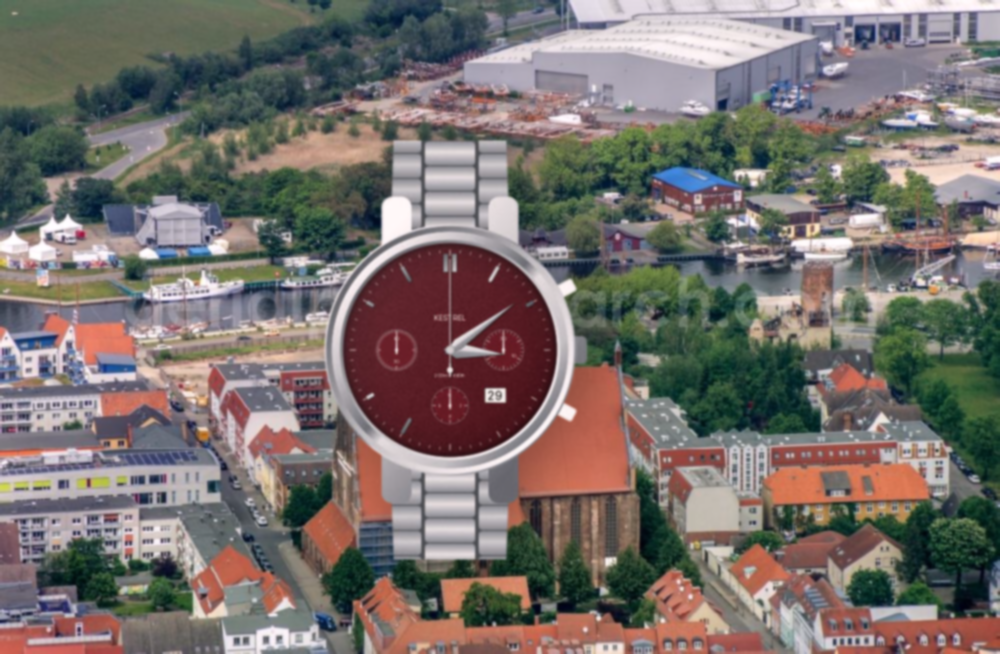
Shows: **3:09**
